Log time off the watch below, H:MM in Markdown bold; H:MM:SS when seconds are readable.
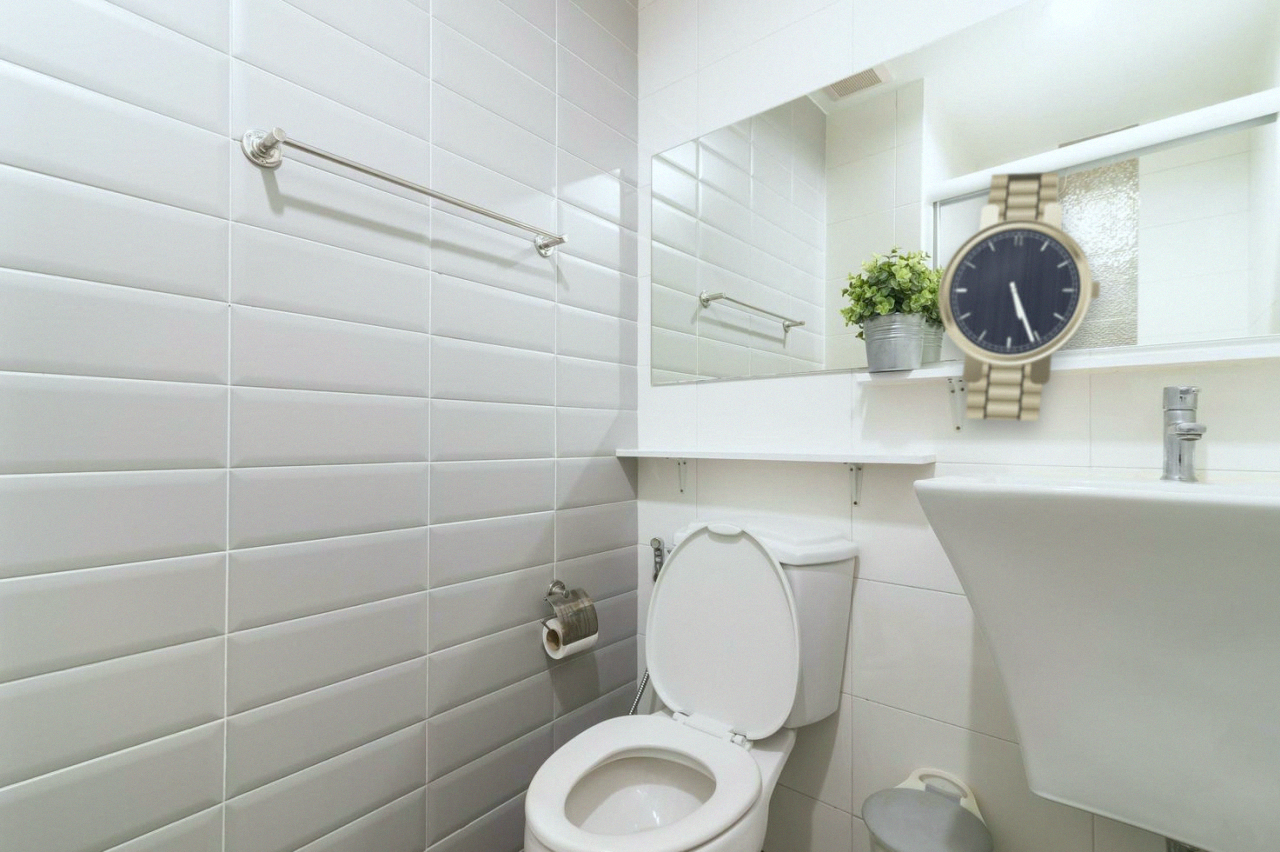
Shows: **5:26**
